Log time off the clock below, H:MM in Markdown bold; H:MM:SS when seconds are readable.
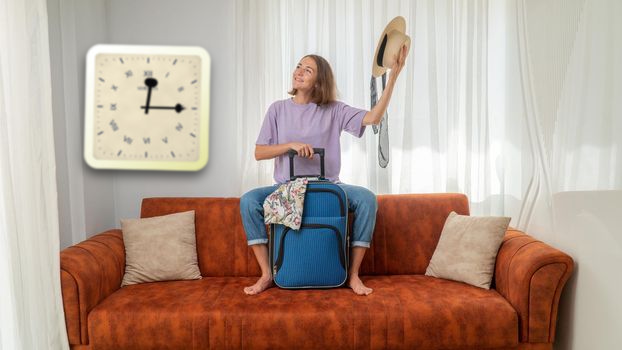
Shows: **12:15**
